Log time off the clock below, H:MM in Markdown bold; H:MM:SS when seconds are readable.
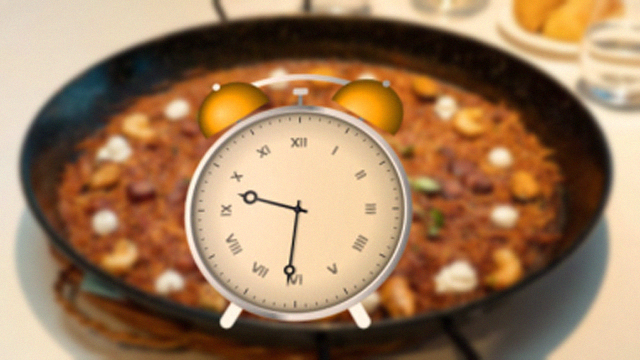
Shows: **9:31**
